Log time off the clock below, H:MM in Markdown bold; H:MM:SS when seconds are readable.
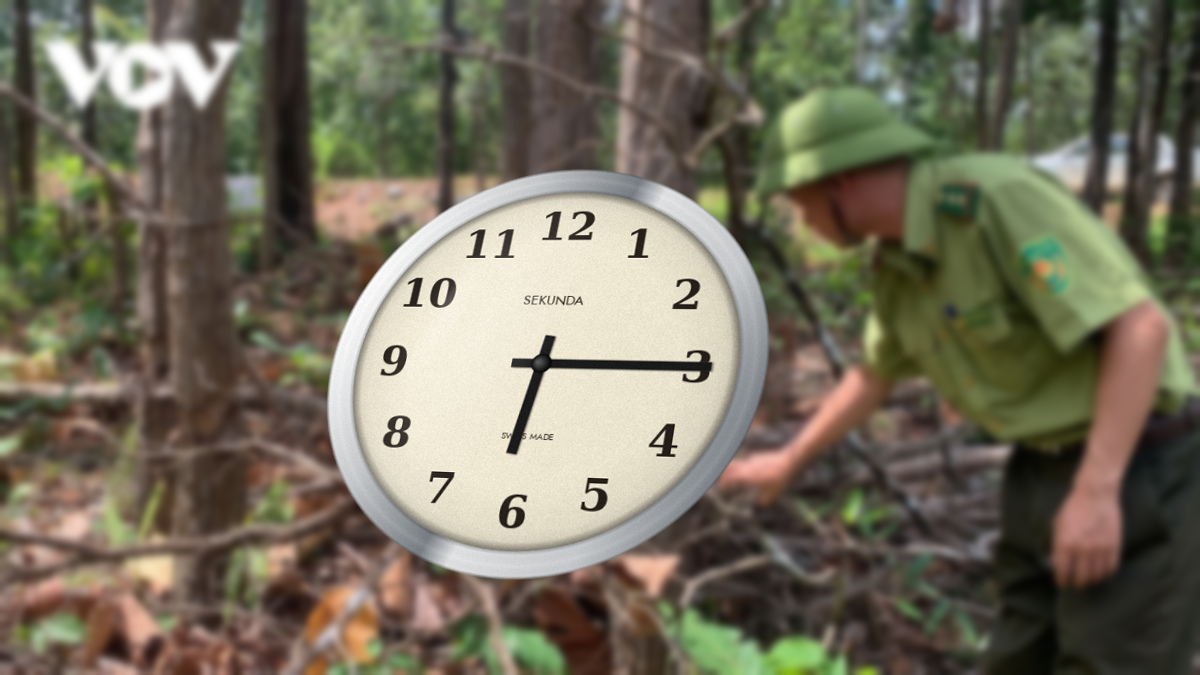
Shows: **6:15**
